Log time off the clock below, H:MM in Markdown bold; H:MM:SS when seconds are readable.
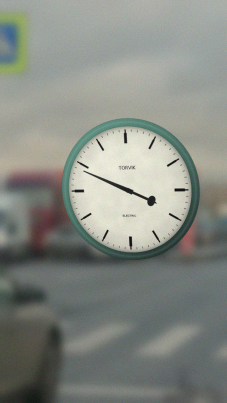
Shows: **3:49**
